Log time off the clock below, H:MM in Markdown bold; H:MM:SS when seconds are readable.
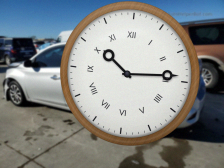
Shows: **10:14**
